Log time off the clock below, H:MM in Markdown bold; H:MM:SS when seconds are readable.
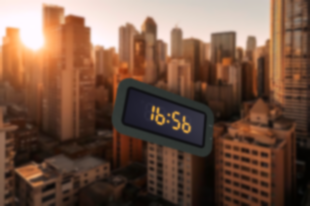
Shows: **16:56**
